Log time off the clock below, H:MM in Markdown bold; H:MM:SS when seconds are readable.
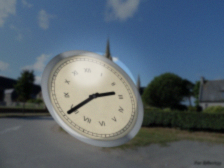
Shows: **2:40**
